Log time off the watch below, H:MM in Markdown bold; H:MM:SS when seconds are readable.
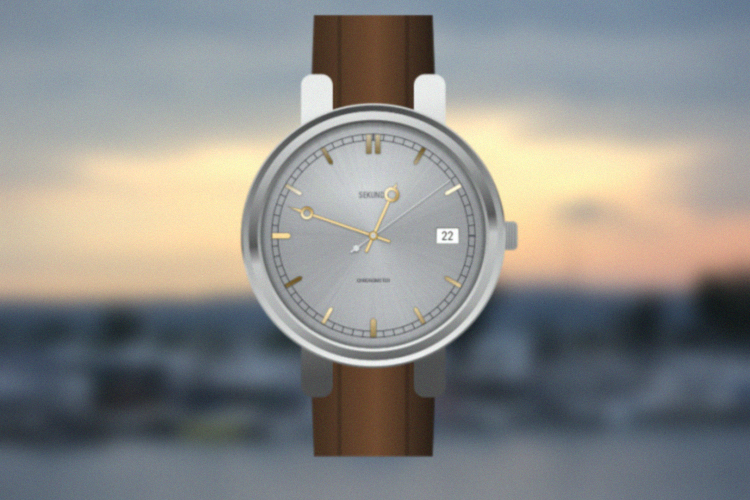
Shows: **12:48:09**
